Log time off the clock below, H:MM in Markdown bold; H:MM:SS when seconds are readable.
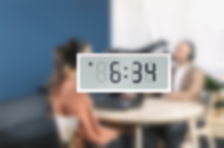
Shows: **6:34**
